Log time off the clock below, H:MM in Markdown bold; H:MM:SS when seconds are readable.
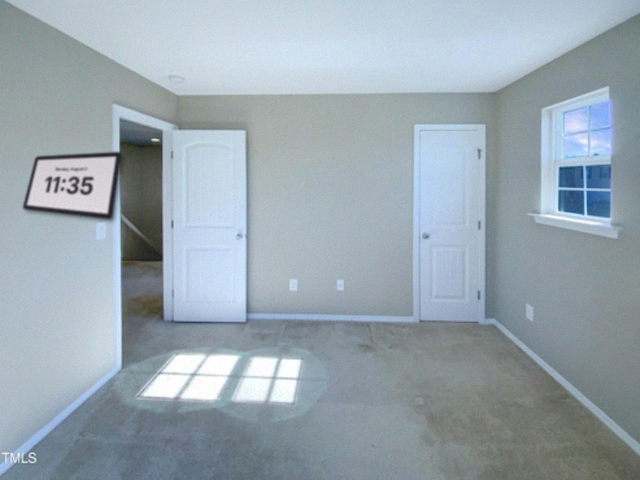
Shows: **11:35**
